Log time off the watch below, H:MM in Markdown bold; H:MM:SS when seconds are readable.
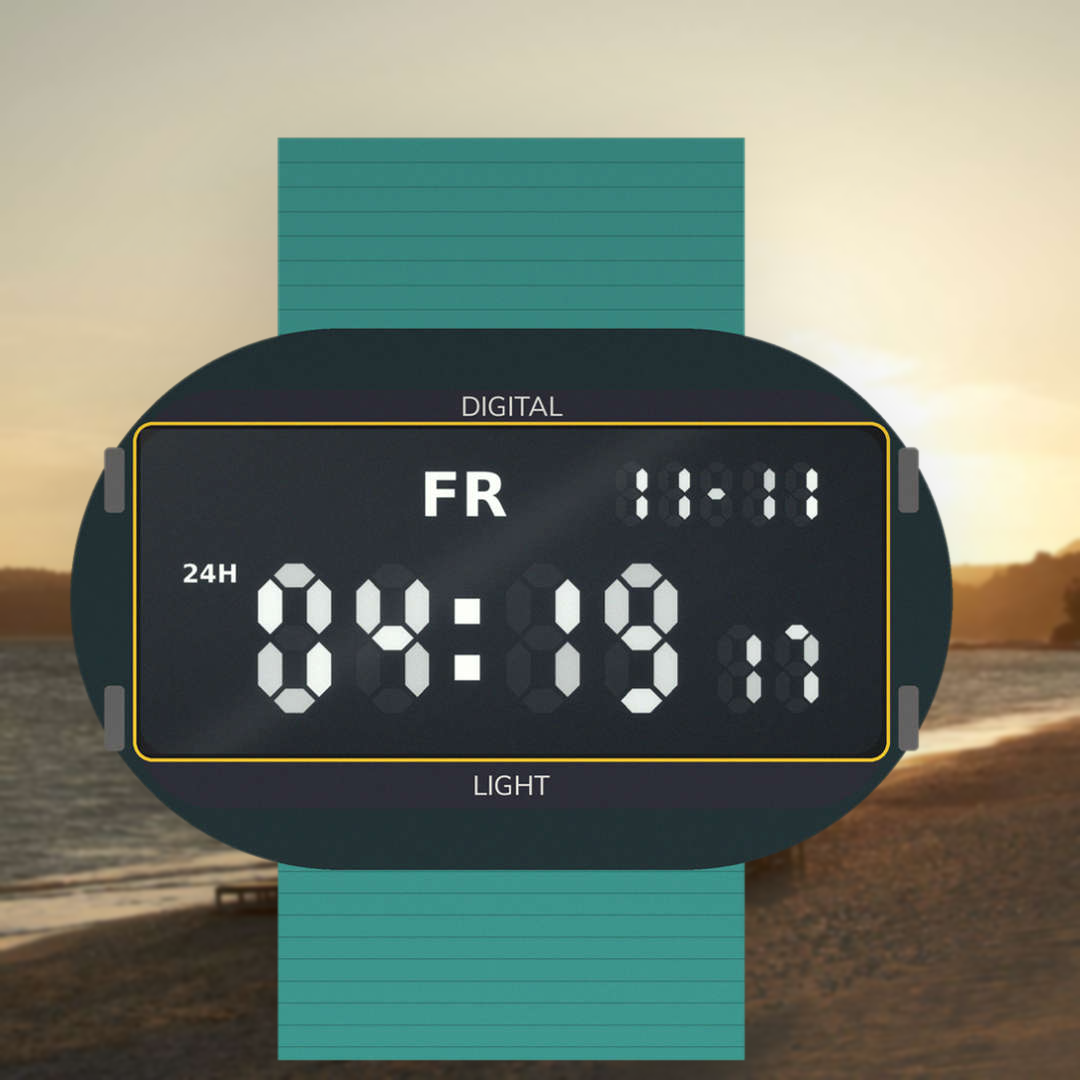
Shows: **4:19:17**
